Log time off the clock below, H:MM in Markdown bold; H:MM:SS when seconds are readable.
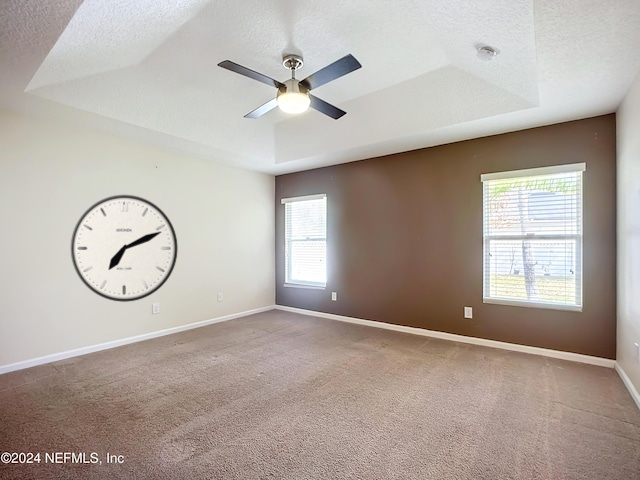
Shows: **7:11**
